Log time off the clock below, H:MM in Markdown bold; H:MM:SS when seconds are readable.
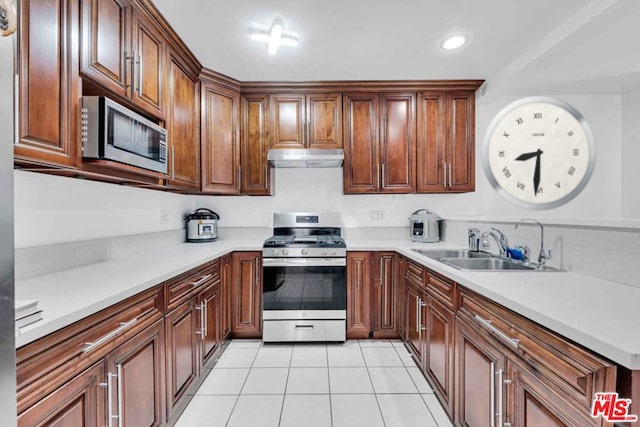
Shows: **8:31**
